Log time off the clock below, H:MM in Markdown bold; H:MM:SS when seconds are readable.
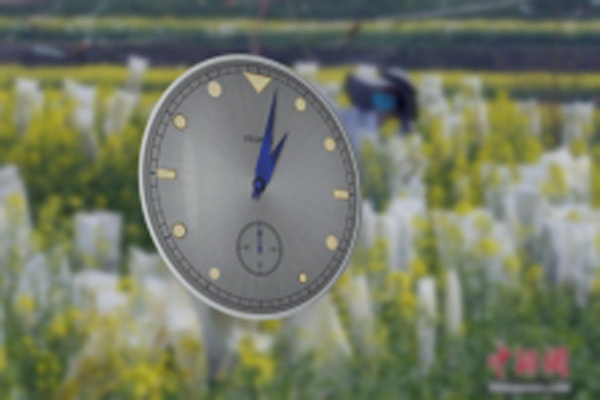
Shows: **1:02**
